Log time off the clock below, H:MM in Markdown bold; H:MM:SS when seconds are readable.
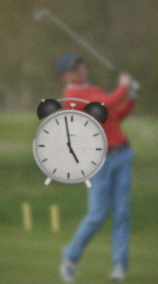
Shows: **4:58**
